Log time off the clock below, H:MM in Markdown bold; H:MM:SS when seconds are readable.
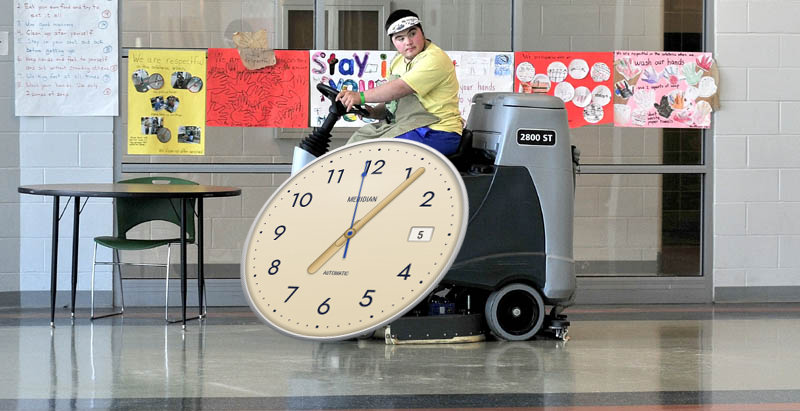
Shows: **7:05:59**
